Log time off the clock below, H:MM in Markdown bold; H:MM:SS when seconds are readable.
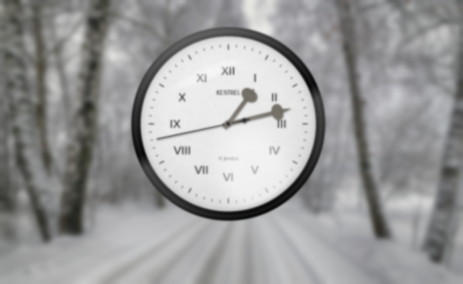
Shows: **1:12:43**
